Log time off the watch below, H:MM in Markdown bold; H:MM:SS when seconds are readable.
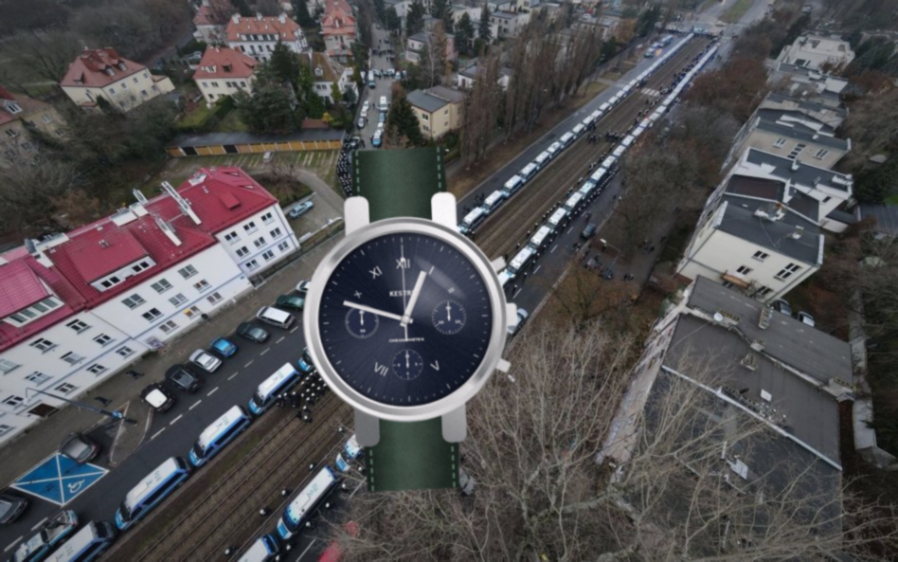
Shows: **12:48**
